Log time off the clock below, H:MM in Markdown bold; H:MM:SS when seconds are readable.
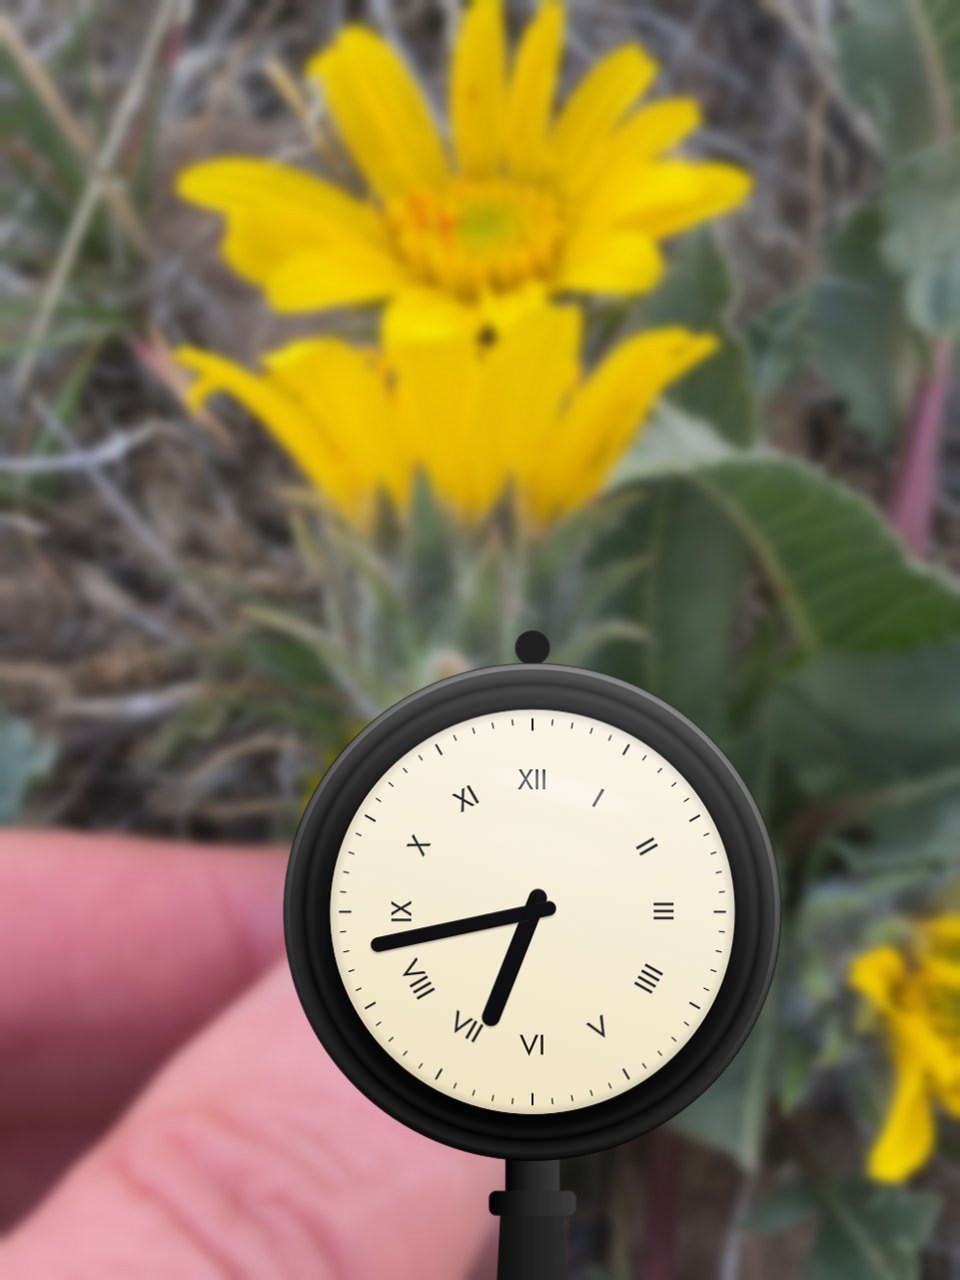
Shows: **6:43**
